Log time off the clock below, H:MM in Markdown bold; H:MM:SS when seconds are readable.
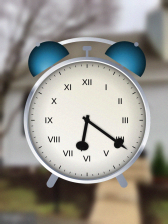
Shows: **6:21**
